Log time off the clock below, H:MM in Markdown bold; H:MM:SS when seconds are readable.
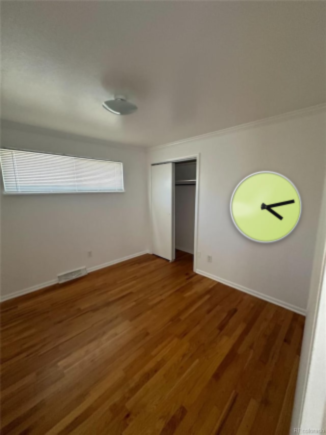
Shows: **4:13**
